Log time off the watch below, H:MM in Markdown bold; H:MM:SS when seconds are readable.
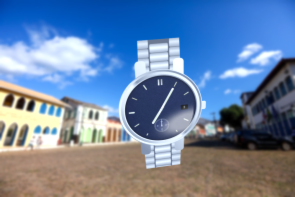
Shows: **7:05**
